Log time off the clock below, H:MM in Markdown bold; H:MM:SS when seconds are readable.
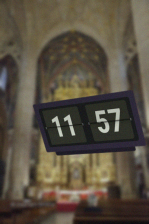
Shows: **11:57**
